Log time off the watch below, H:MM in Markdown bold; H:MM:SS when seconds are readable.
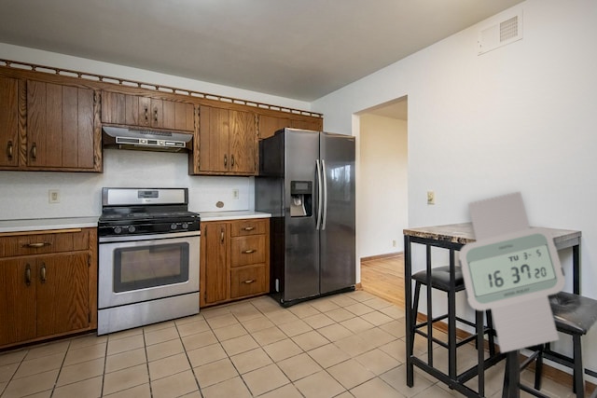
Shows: **16:37:20**
